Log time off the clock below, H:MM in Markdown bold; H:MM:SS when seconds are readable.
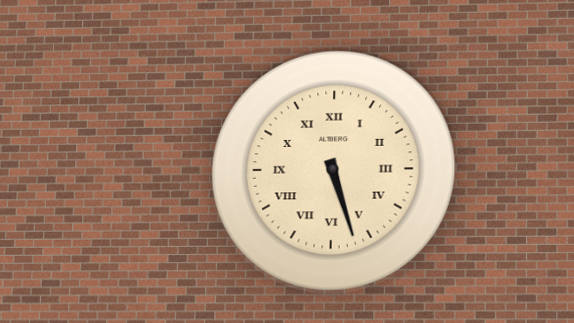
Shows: **5:27**
